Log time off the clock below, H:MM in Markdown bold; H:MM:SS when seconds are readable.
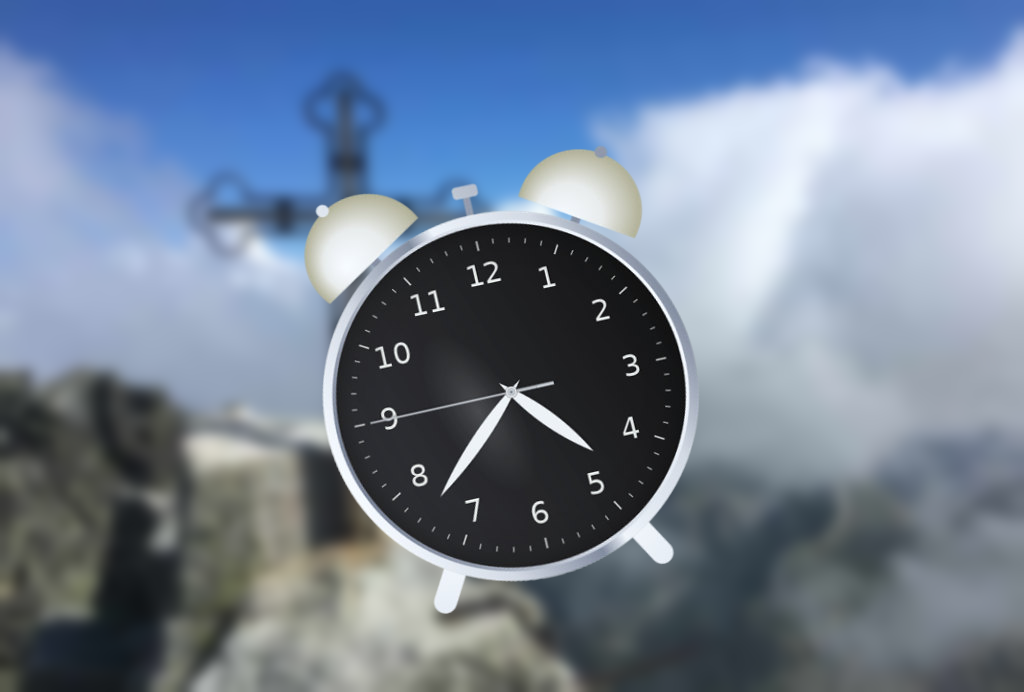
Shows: **4:37:45**
